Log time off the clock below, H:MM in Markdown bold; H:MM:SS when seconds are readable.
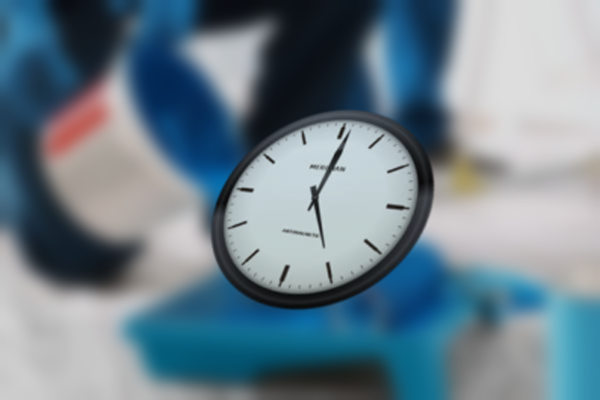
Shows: **5:01**
